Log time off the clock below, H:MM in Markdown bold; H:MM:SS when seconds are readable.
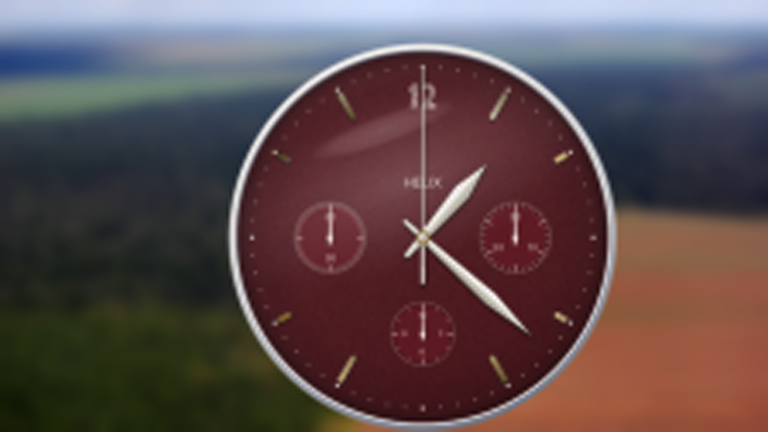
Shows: **1:22**
